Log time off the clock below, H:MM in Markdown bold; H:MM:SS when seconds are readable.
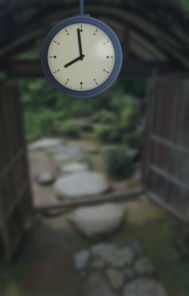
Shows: **7:59**
